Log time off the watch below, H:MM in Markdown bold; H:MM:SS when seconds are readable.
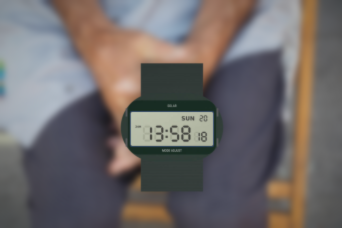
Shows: **13:58:18**
